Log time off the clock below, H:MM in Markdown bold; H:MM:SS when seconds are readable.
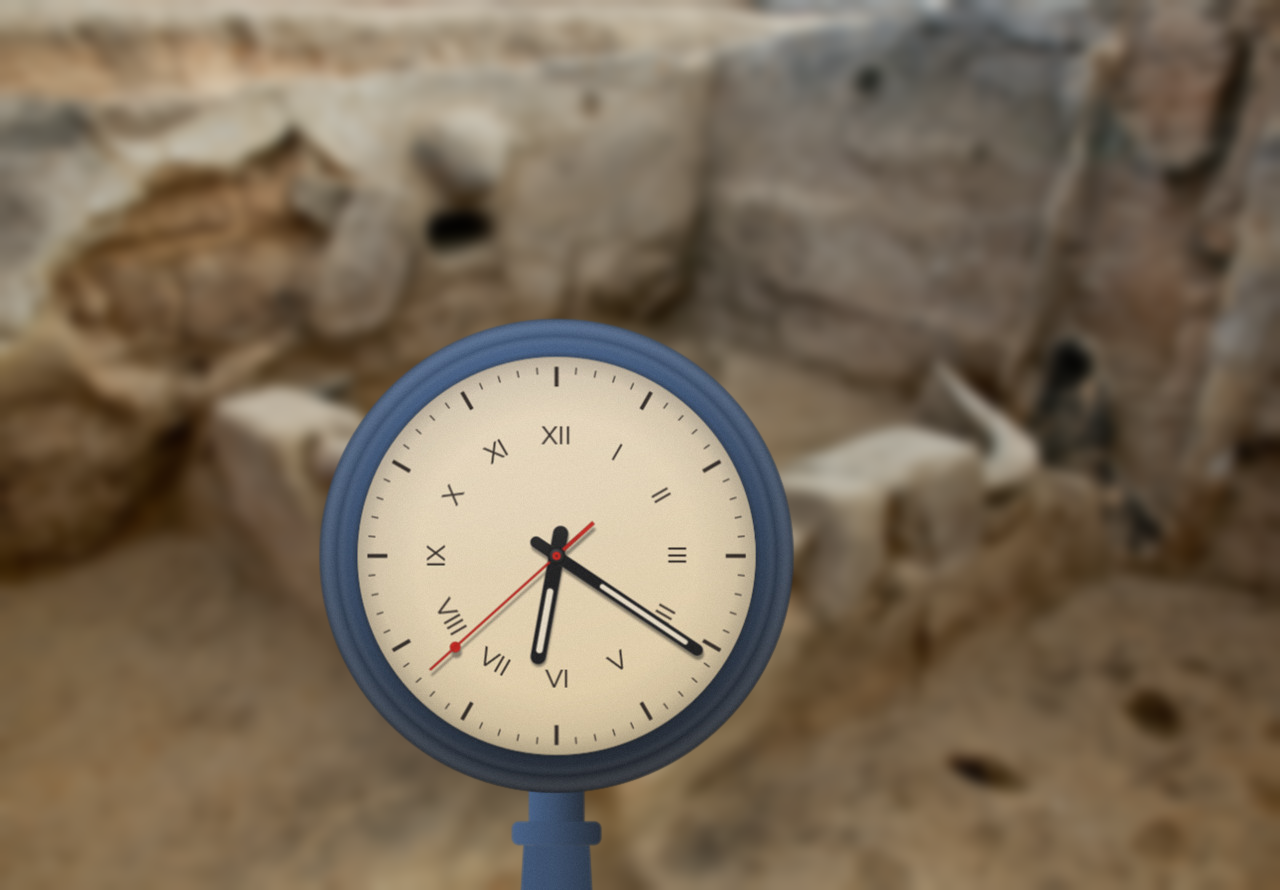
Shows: **6:20:38**
